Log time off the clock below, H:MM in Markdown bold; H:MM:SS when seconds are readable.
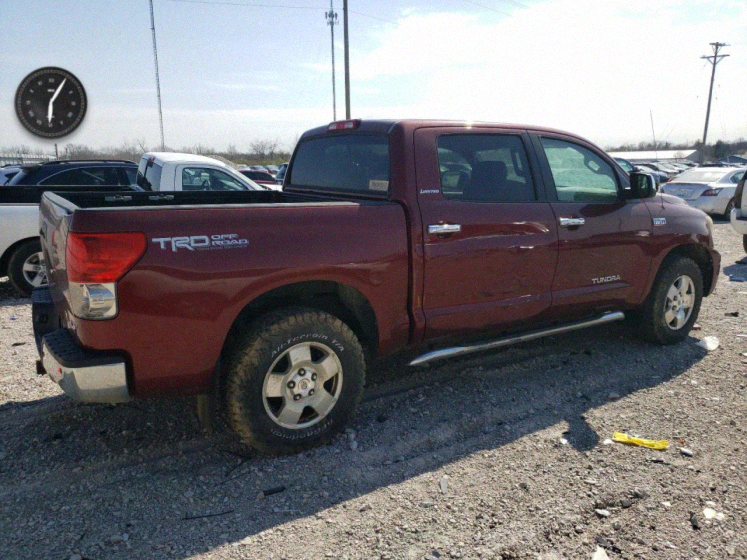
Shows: **6:05**
